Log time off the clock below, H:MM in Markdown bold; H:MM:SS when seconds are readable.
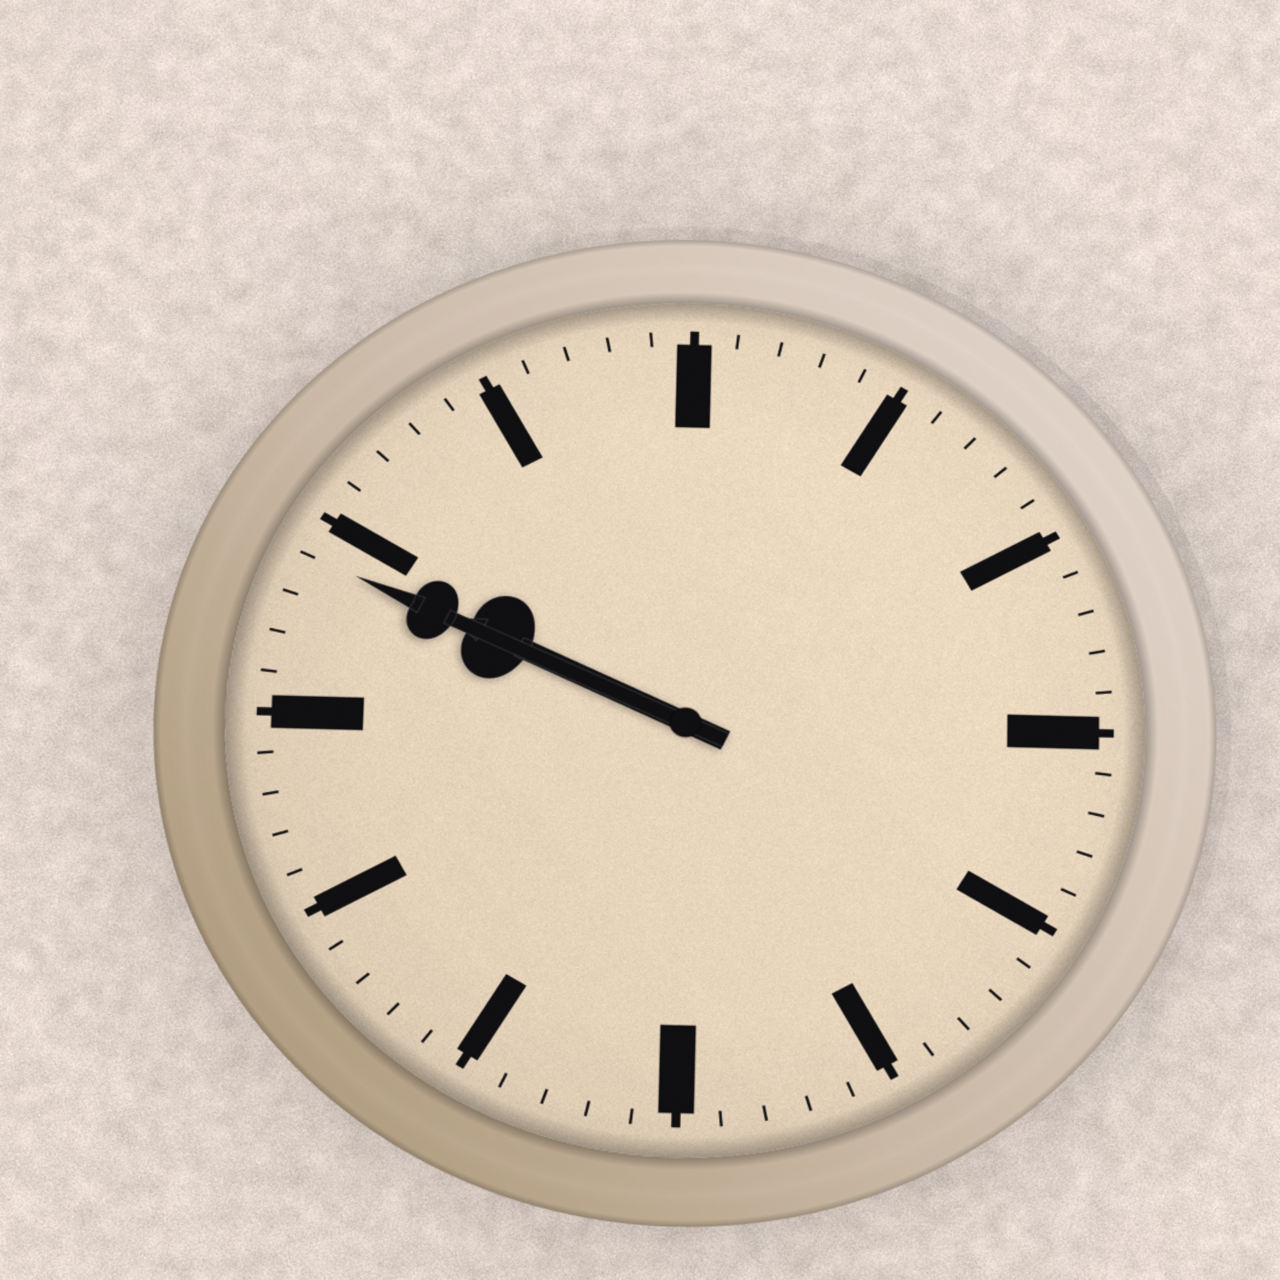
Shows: **9:49**
